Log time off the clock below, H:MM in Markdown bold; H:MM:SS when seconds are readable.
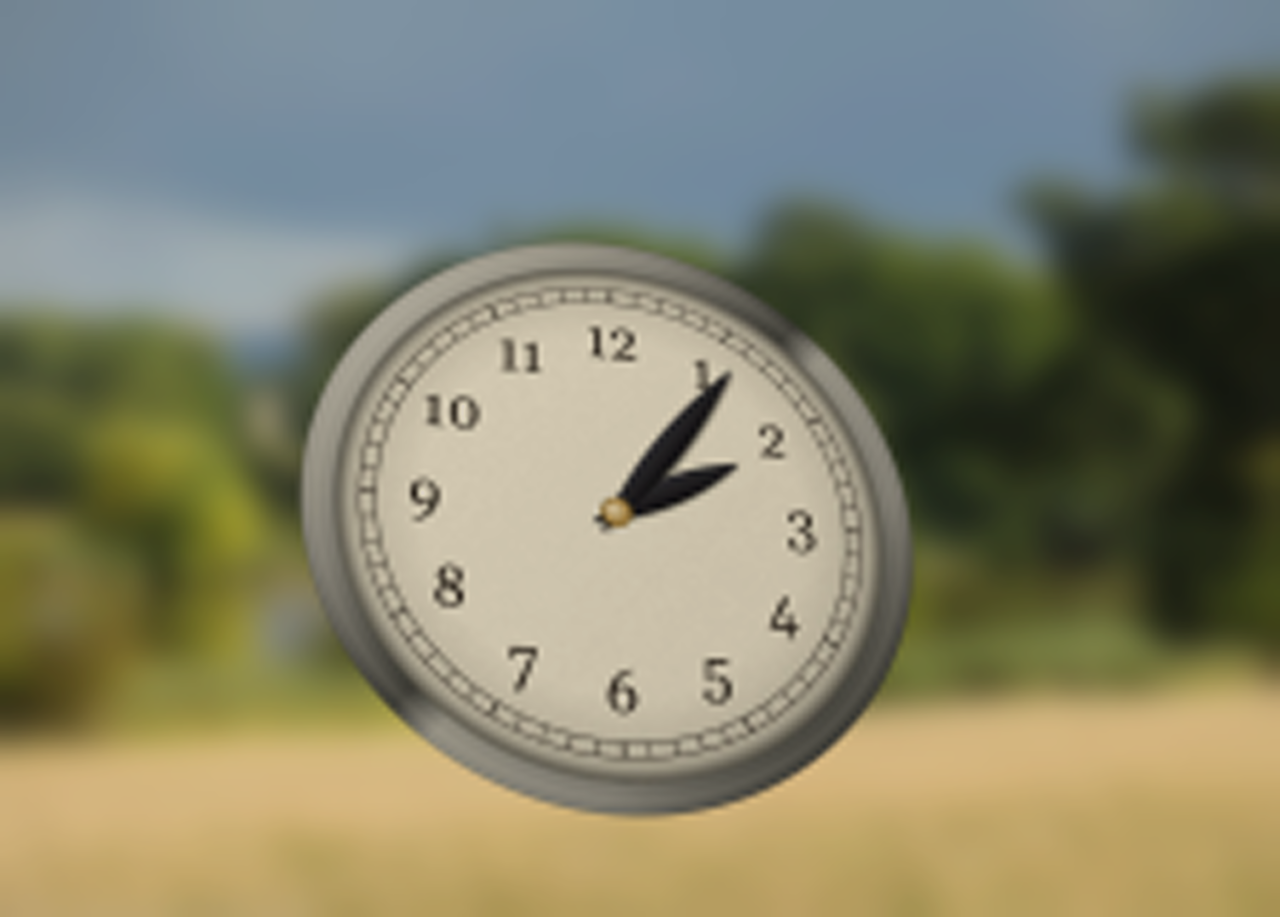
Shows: **2:06**
